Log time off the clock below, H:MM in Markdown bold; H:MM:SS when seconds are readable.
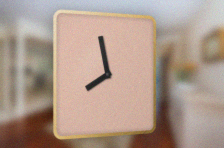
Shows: **7:58**
